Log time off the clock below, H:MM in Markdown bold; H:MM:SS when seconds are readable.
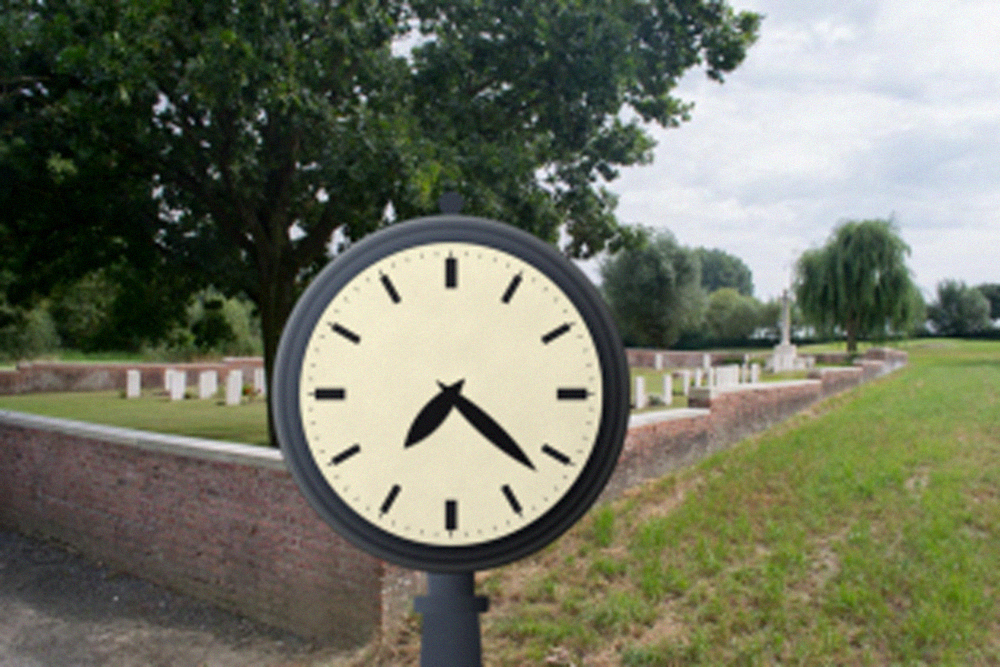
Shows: **7:22**
